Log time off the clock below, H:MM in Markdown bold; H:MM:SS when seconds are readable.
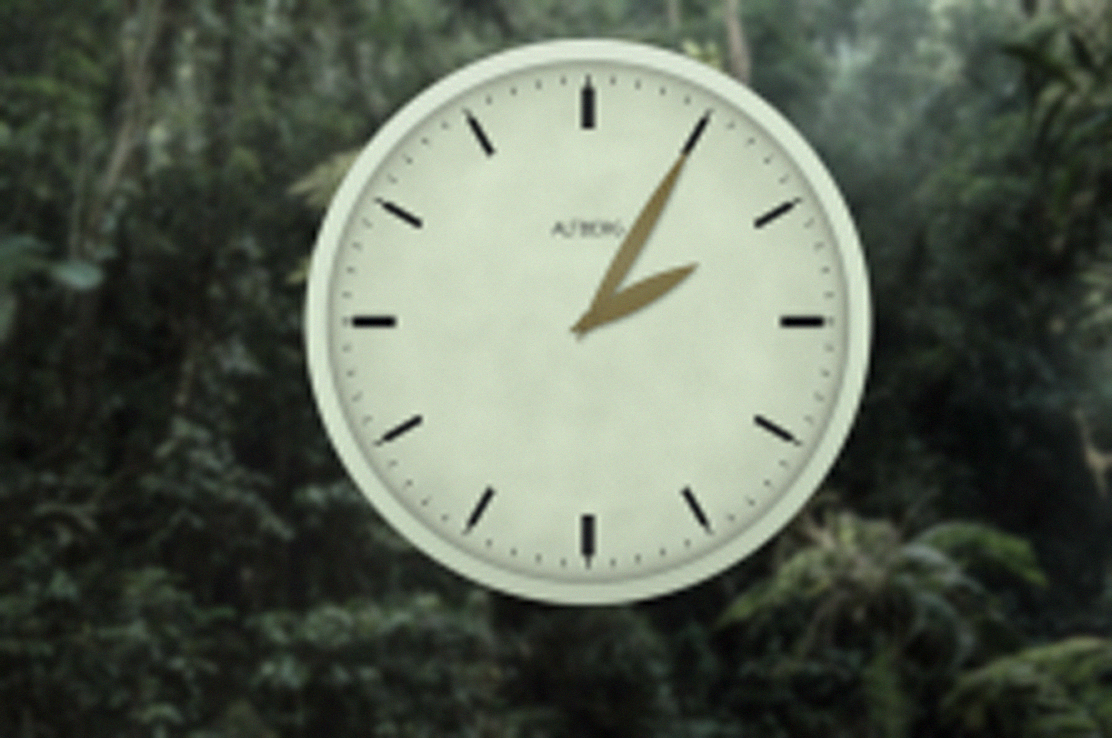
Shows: **2:05**
